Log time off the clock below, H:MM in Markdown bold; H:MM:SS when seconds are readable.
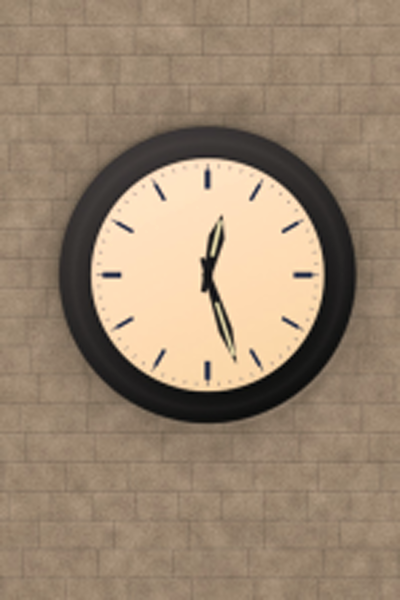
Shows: **12:27**
